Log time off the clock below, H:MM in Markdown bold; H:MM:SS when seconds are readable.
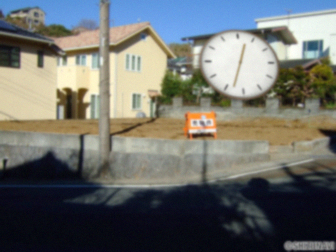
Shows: **12:33**
